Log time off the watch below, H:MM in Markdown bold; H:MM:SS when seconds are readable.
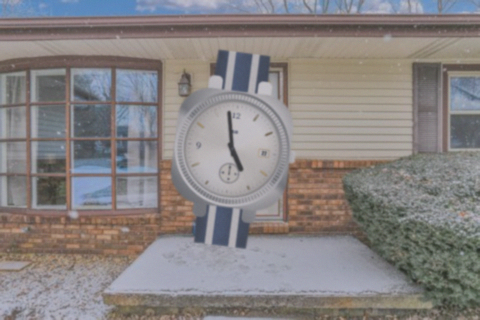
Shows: **4:58**
